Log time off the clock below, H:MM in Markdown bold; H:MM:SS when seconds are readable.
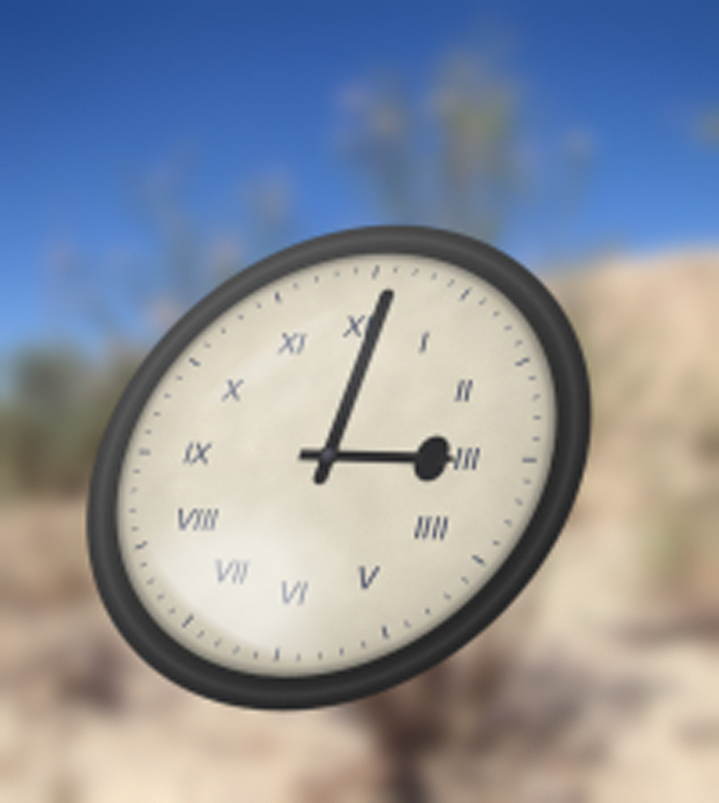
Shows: **3:01**
